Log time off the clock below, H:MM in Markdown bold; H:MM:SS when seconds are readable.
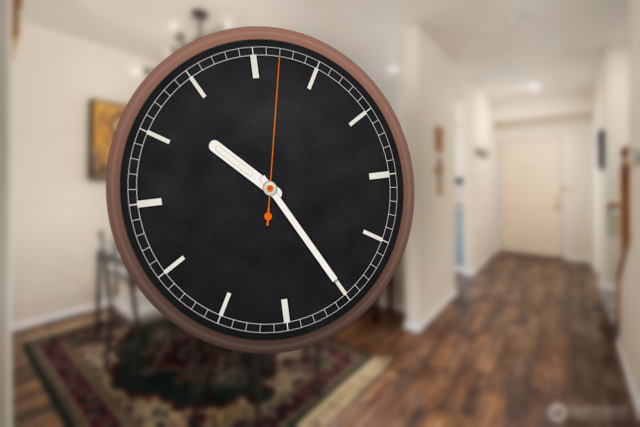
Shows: **10:25:02**
